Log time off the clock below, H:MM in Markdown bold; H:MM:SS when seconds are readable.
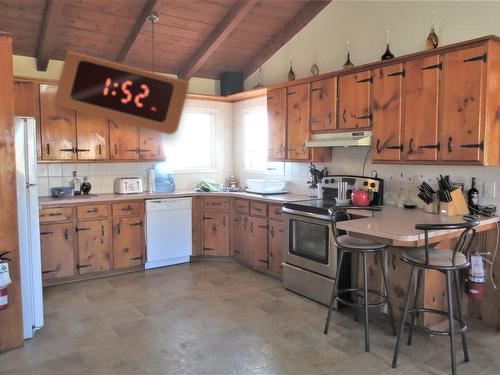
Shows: **1:52**
